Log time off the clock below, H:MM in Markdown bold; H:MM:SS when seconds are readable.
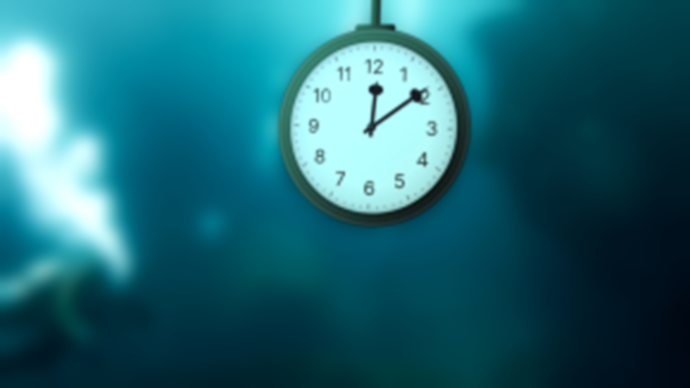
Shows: **12:09**
